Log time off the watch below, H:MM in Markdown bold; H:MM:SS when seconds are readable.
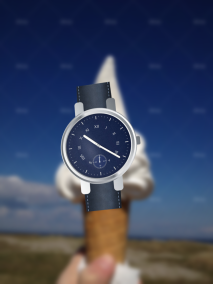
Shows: **10:21**
